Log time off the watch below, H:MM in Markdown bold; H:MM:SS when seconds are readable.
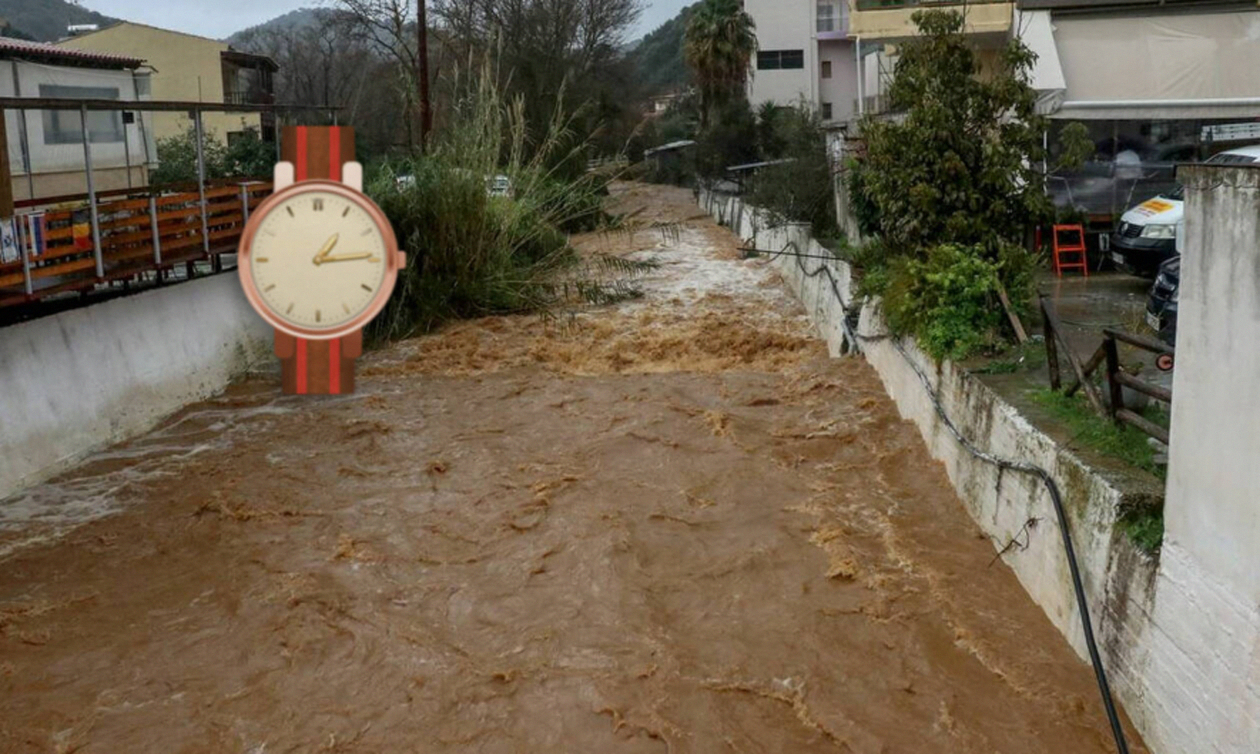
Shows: **1:14**
